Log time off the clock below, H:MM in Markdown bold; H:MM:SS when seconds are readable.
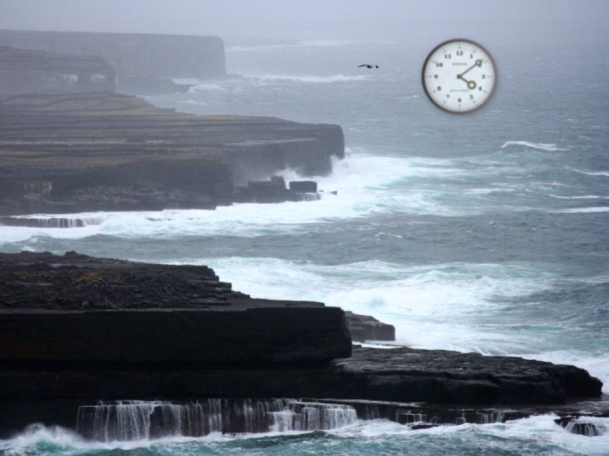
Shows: **4:09**
